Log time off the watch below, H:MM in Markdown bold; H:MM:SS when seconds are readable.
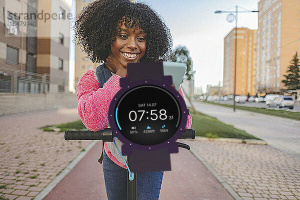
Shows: **7:58**
